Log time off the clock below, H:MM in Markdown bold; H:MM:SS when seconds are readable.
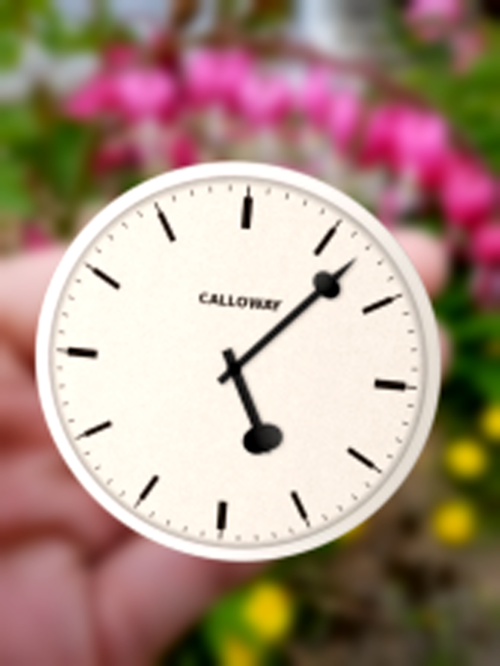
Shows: **5:07**
